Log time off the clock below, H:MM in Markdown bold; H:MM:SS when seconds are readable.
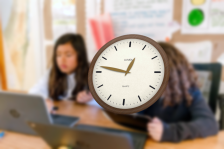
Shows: **12:47**
